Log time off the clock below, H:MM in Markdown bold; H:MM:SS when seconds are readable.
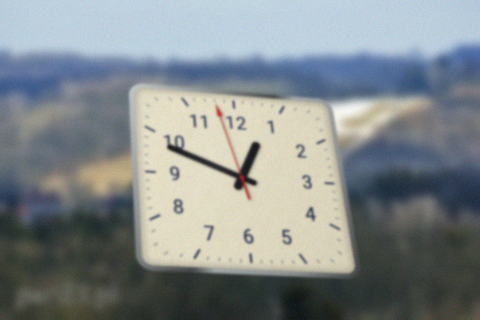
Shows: **12:48:58**
